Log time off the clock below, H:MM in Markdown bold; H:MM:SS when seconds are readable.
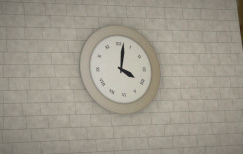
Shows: **4:02**
